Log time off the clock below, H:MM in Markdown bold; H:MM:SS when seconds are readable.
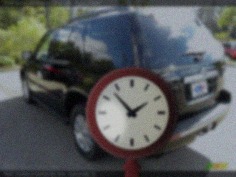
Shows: **1:53**
